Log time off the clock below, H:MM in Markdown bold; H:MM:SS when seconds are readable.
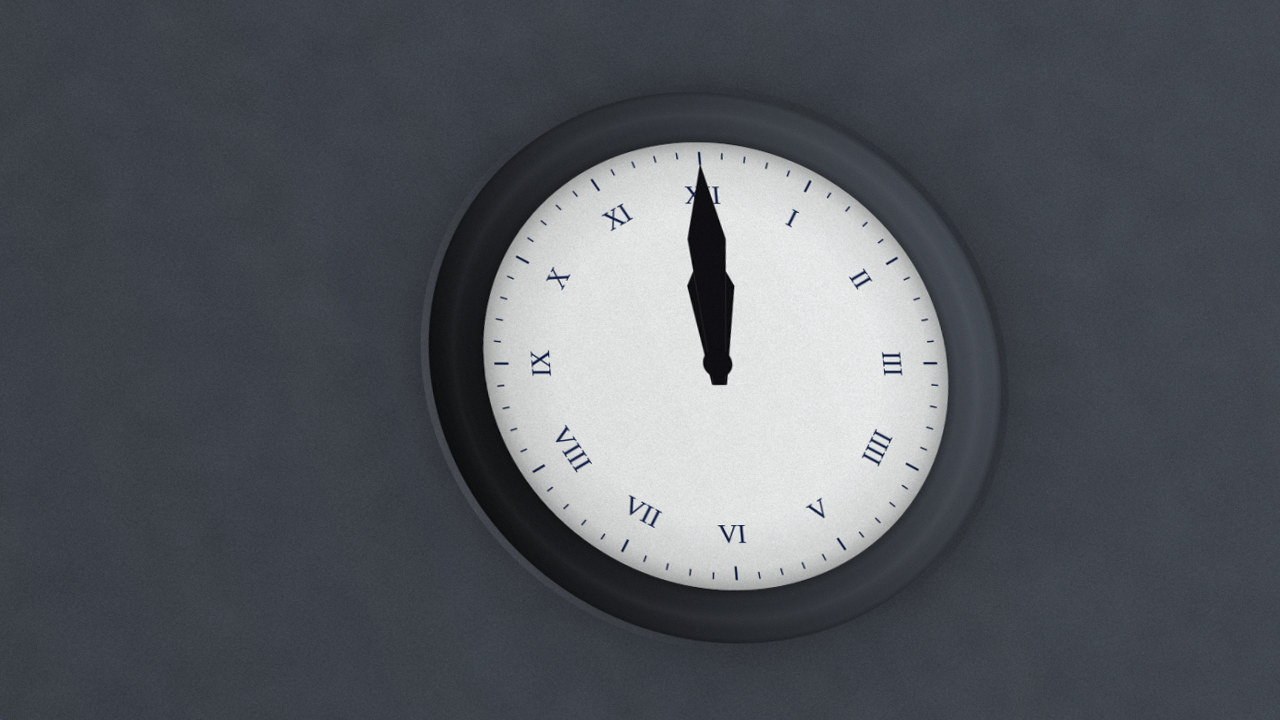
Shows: **12:00**
